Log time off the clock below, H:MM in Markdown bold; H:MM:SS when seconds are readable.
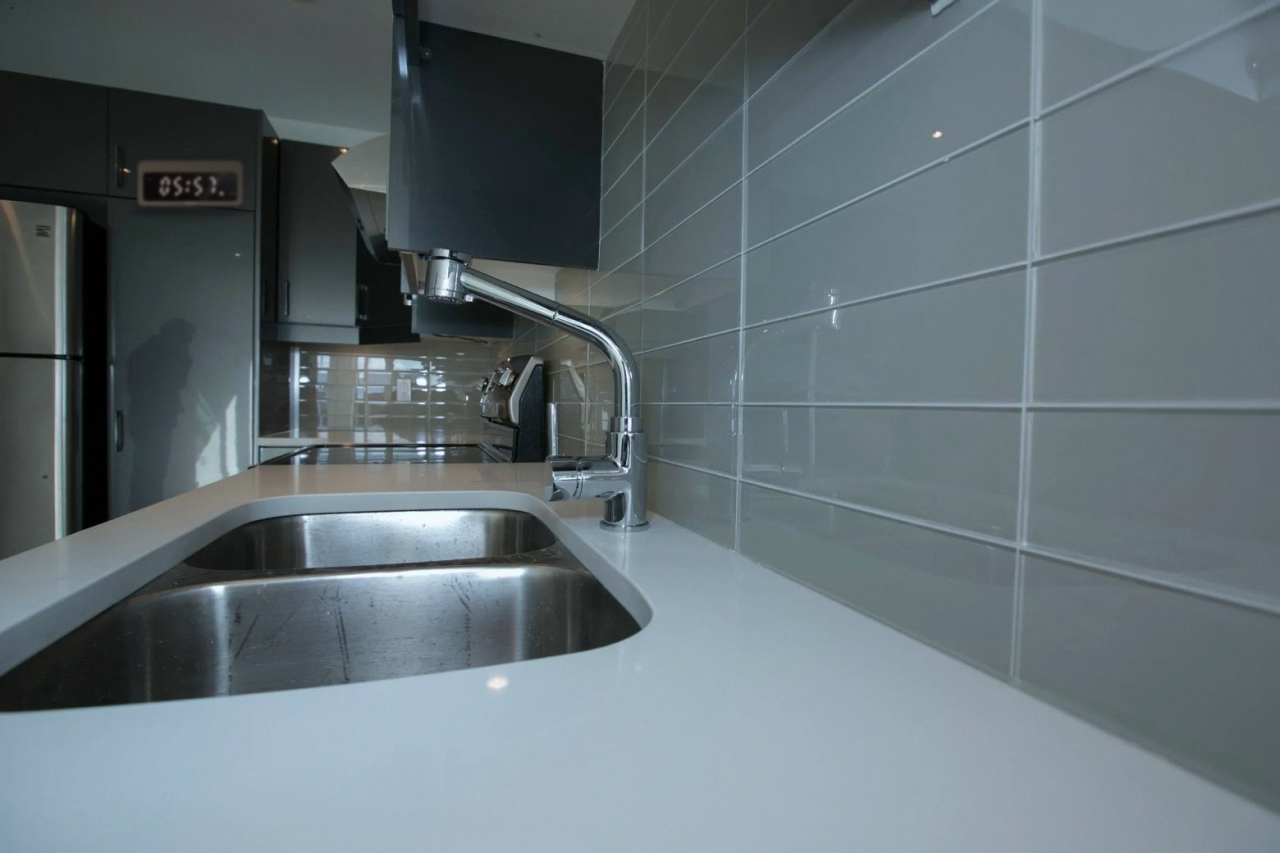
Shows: **5:57**
